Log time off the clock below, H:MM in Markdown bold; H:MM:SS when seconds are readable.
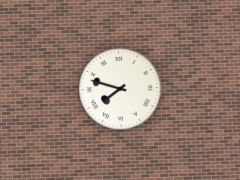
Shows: **7:48**
